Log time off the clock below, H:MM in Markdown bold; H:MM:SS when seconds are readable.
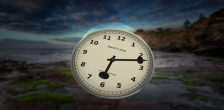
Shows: **6:12**
